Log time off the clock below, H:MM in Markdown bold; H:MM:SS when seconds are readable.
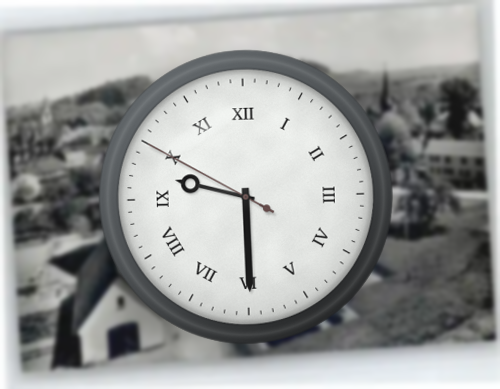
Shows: **9:29:50**
